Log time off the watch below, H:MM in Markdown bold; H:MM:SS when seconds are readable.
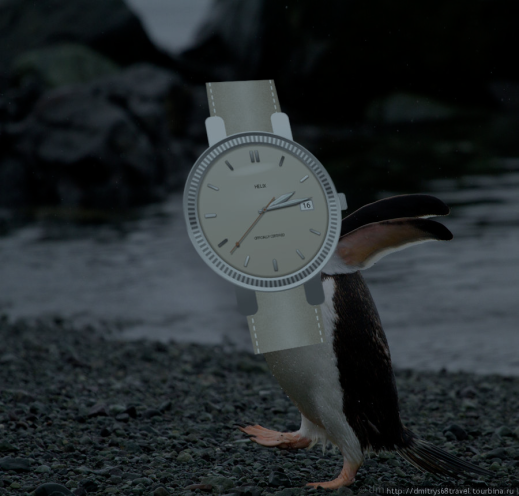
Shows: **2:13:38**
